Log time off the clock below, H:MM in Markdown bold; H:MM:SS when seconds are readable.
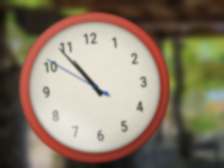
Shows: **10:53:51**
